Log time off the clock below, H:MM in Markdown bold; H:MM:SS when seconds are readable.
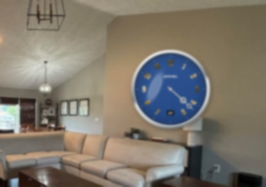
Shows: **4:22**
